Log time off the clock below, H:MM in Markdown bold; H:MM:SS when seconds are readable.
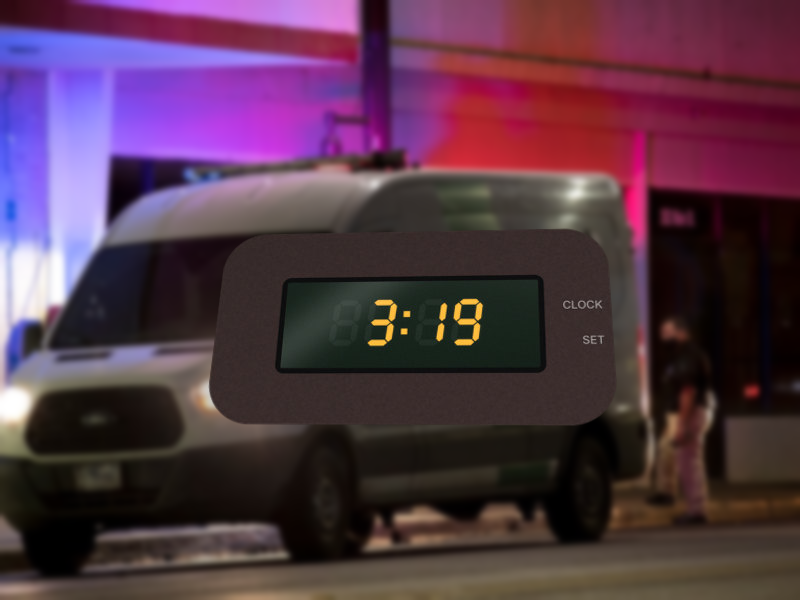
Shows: **3:19**
